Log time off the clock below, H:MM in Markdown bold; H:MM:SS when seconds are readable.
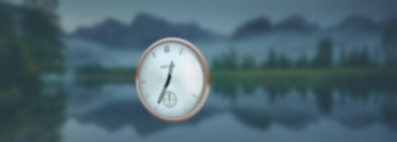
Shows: **12:35**
